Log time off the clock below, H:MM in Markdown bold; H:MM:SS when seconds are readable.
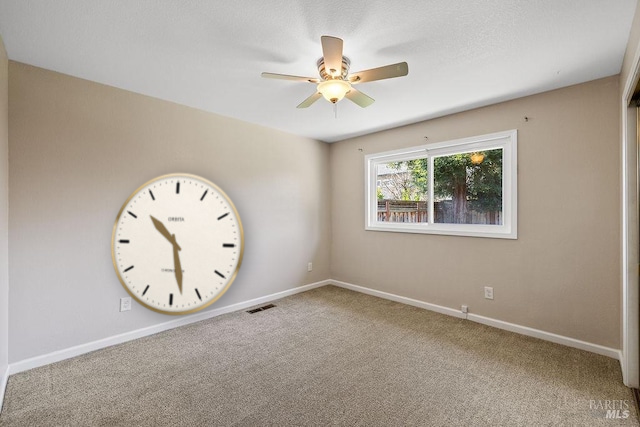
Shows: **10:28**
